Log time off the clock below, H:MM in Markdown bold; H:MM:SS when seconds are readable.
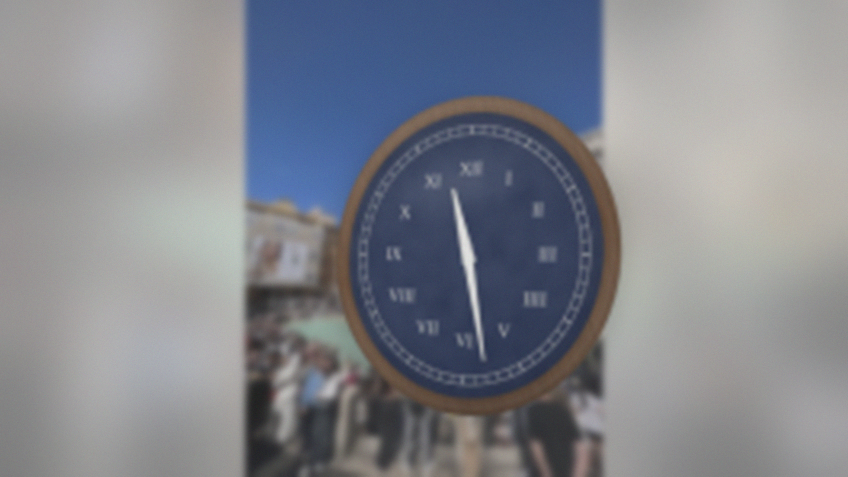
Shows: **11:28**
